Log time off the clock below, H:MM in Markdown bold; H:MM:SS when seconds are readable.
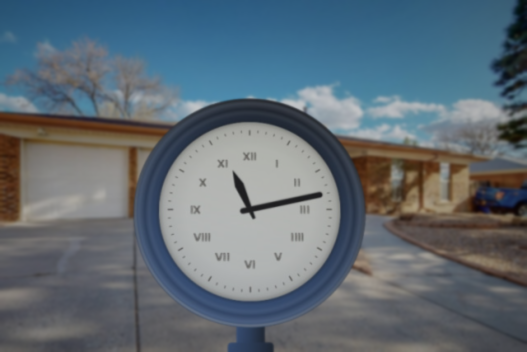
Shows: **11:13**
